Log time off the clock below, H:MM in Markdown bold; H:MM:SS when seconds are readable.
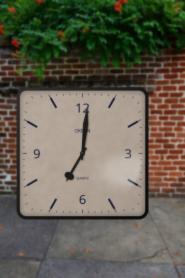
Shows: **7:01**
